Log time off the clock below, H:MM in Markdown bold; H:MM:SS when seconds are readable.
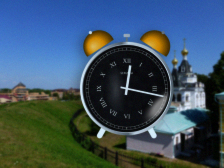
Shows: **12:17**
